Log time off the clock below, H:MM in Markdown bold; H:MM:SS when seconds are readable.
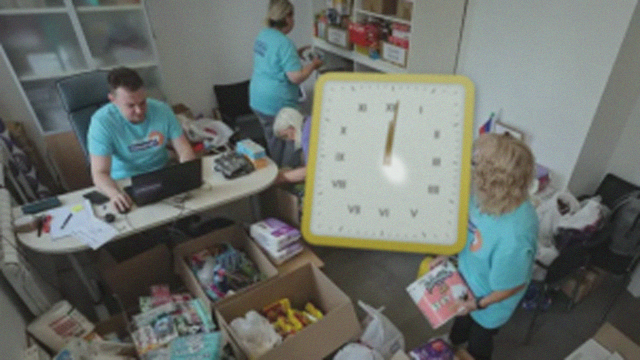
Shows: **12:01**
